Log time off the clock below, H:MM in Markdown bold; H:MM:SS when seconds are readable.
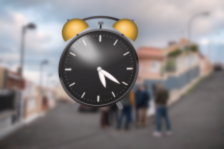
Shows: **5:21**
